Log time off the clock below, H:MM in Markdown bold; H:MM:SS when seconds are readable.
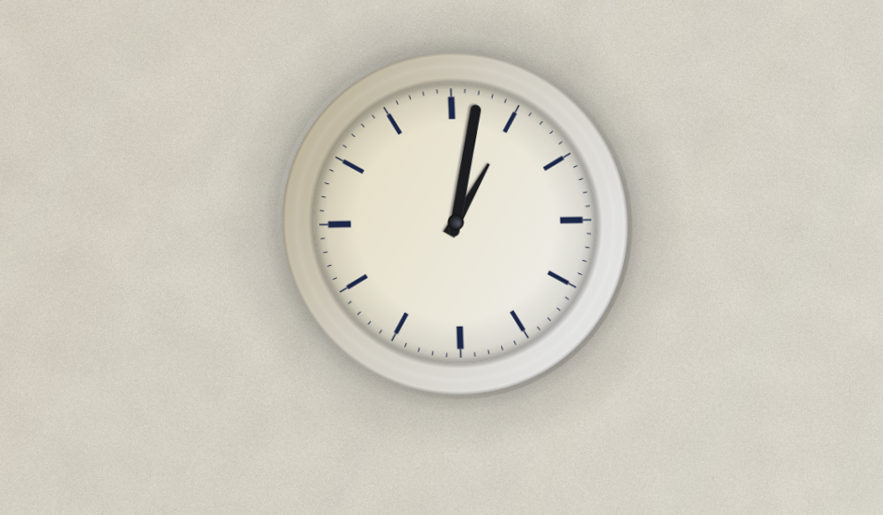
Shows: **1:02**
